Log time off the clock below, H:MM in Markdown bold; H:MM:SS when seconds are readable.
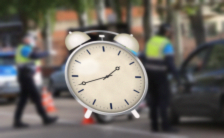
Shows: **1:42**
